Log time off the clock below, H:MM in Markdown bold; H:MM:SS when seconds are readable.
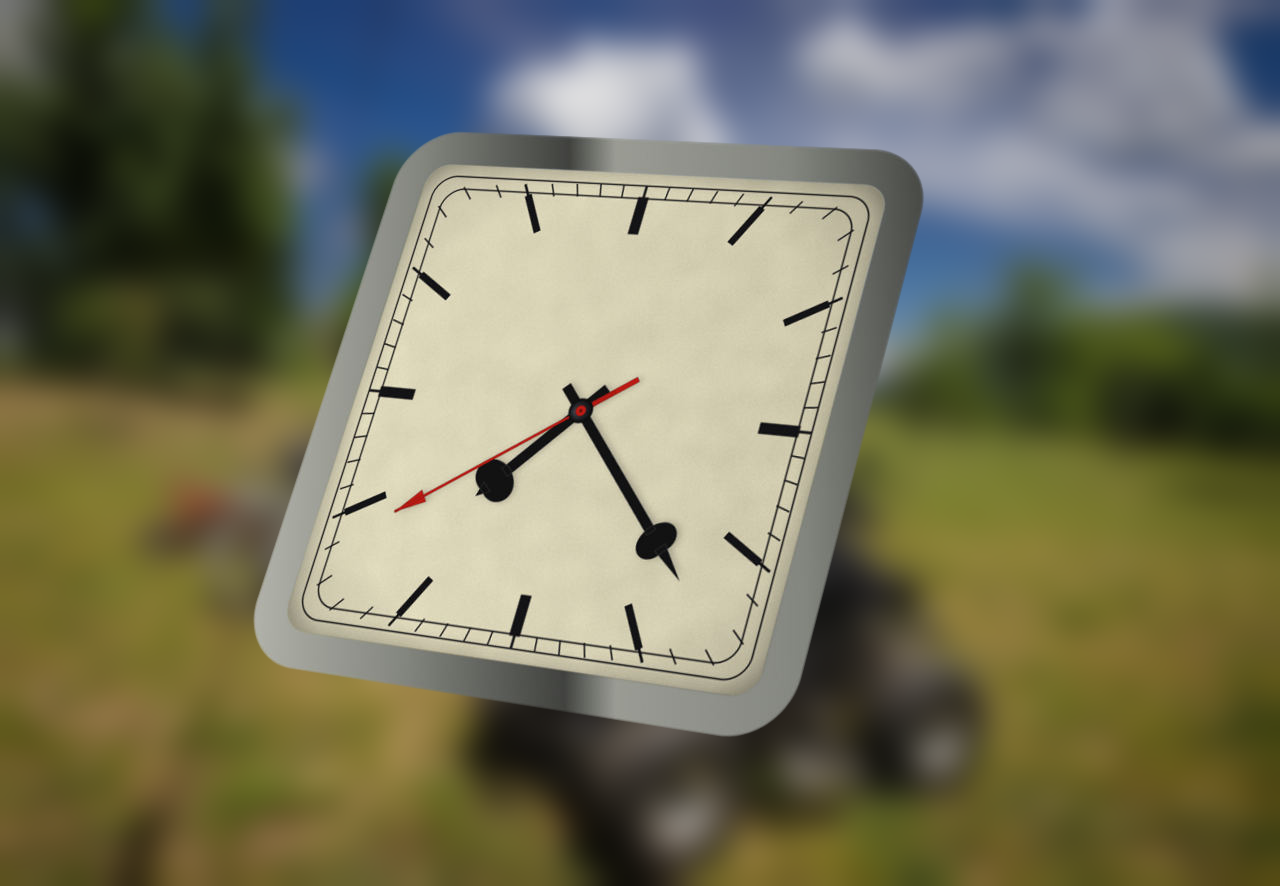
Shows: **7:22:39**
